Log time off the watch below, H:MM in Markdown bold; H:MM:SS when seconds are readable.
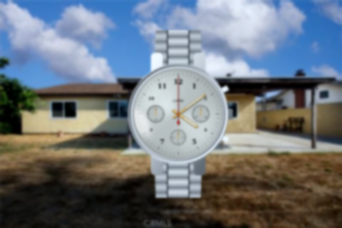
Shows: **4:09**
